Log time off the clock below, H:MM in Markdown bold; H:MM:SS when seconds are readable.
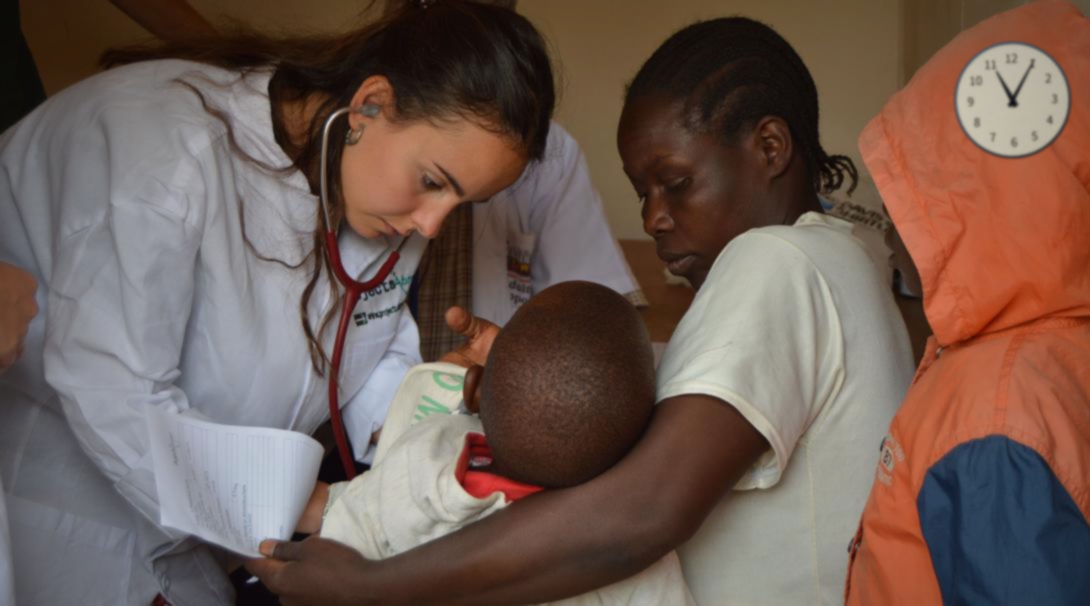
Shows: **11:05**
